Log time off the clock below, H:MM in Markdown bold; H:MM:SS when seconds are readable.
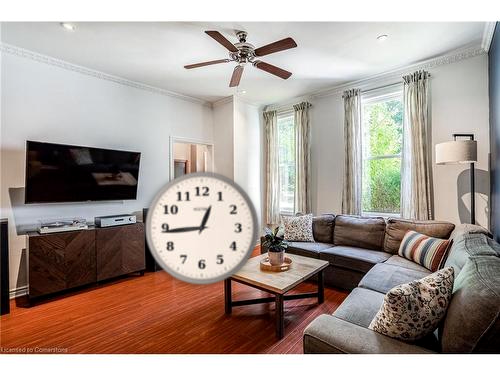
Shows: **12:44**
